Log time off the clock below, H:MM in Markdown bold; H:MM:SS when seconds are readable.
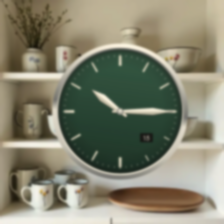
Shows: **10:15**
